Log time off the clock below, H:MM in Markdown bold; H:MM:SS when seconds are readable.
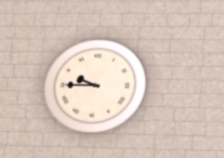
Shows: **9:45**
